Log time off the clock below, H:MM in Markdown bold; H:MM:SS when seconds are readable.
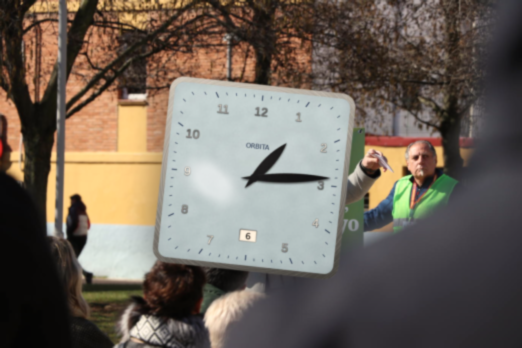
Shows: **1:14**
